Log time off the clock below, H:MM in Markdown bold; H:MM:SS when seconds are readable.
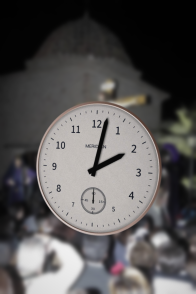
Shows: **2:02**
